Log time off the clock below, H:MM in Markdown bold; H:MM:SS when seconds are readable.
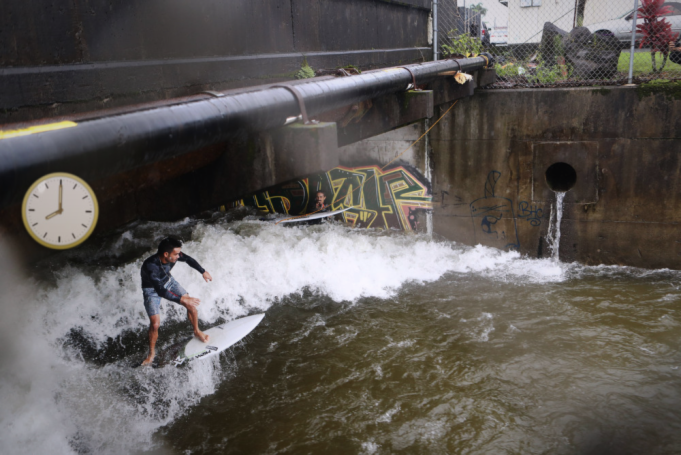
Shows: **8:00**
